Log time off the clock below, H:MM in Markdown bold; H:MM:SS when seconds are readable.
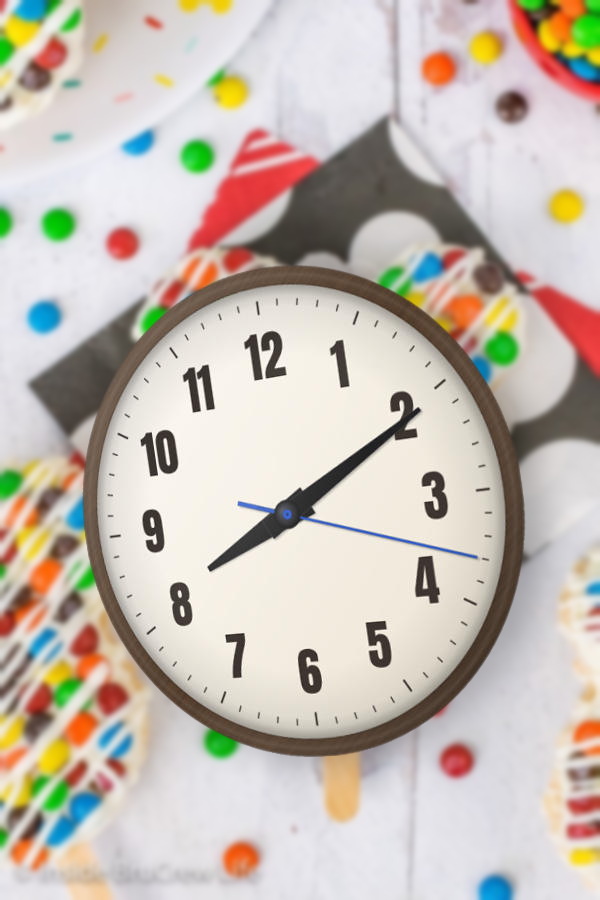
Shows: **8:10:18**
